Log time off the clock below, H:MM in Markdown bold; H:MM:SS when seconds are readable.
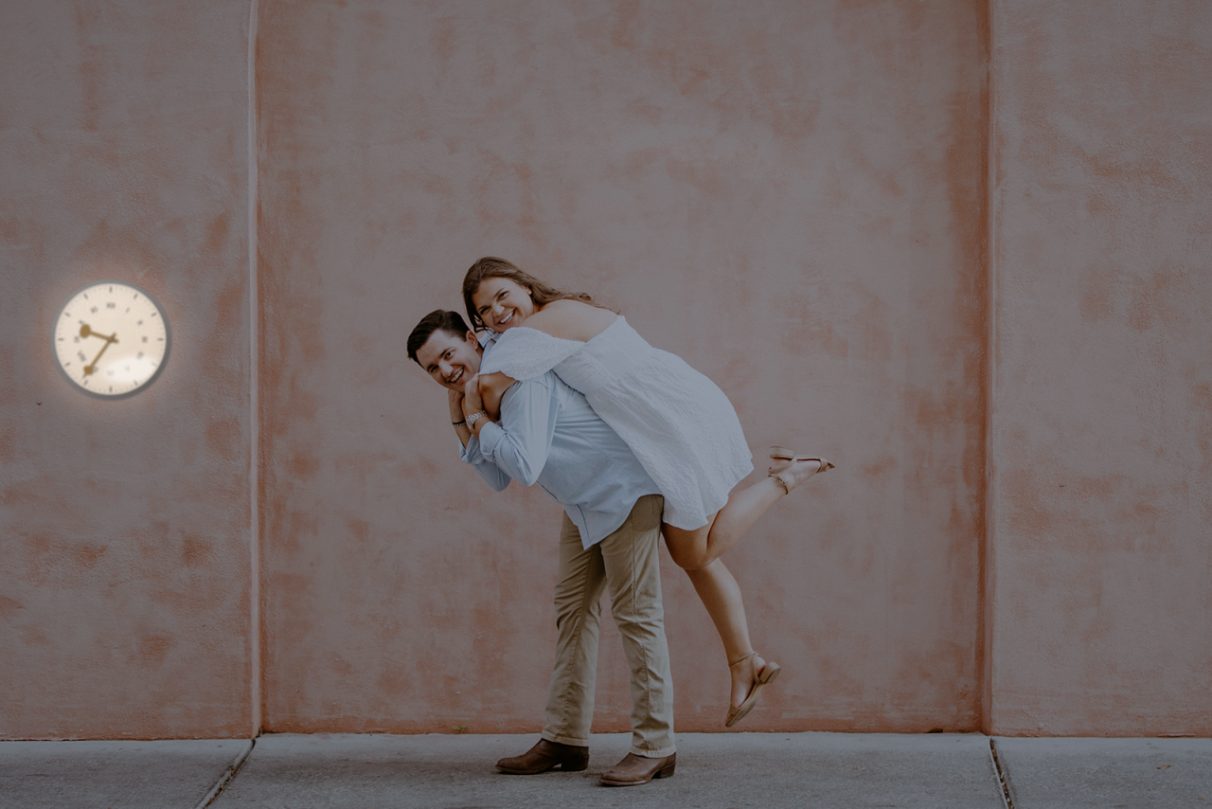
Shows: **9:36**
